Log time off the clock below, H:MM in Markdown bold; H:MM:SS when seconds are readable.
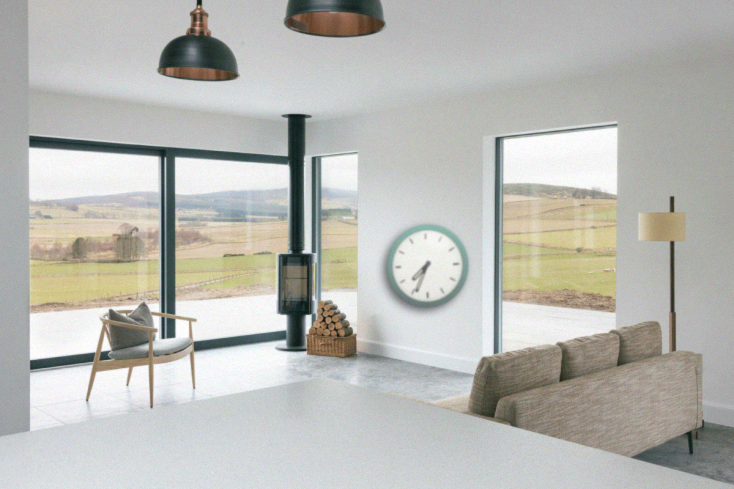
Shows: **7:34**
